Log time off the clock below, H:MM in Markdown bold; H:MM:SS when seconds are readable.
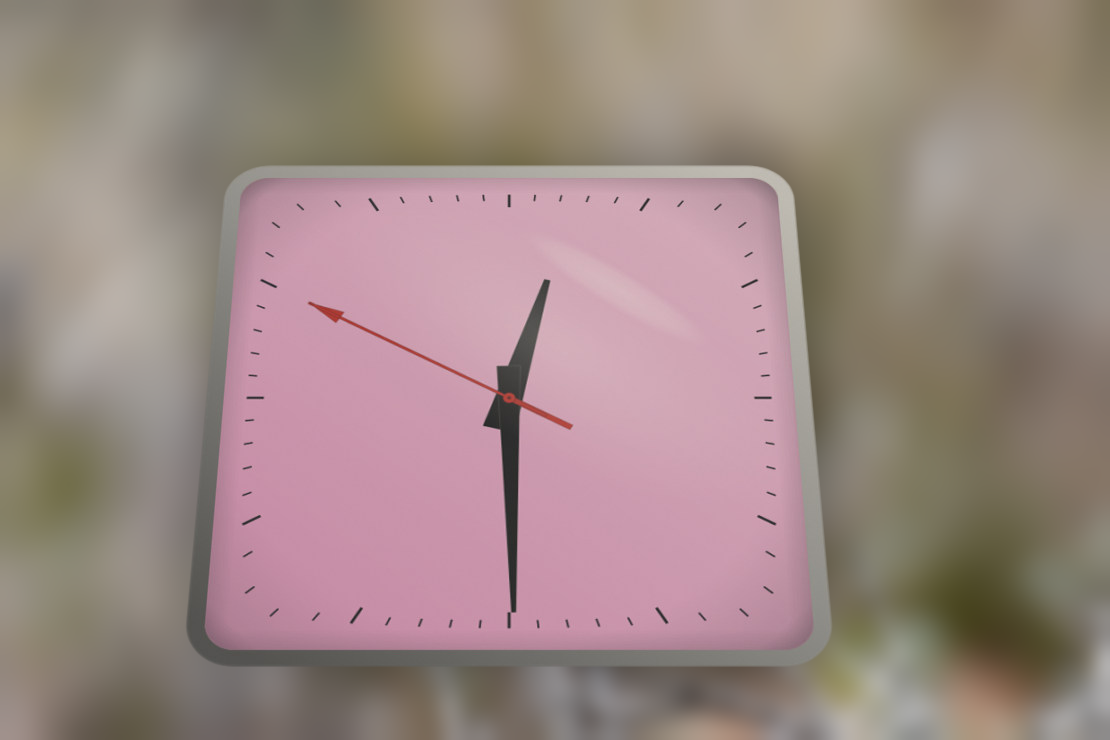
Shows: **12:29:50**
